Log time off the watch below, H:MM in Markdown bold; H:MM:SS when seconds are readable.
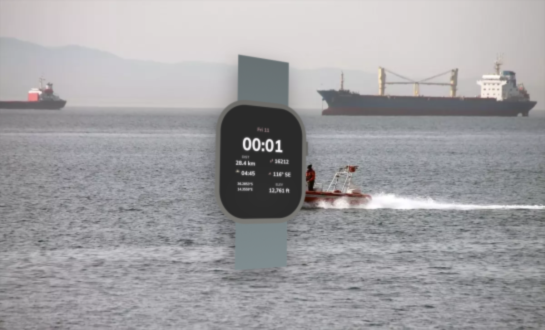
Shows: **0:01**
